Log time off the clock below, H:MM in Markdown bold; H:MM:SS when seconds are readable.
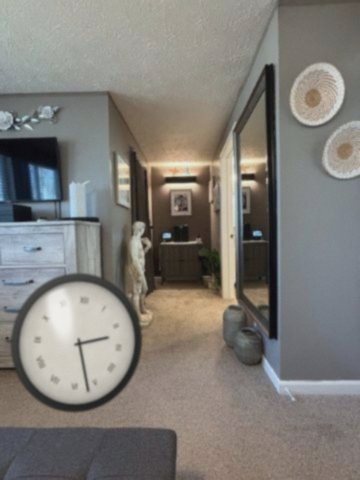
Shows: **2:27**
